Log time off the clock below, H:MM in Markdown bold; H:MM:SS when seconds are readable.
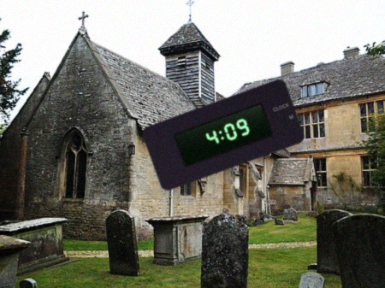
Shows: **4:09**
